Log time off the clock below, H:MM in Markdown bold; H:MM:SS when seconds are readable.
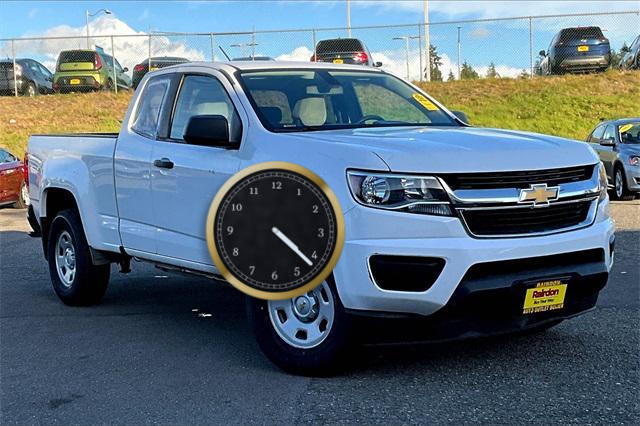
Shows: **4:22**
